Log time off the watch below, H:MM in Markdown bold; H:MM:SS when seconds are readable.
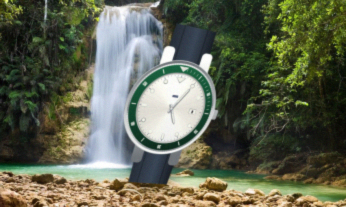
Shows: **5:05**
